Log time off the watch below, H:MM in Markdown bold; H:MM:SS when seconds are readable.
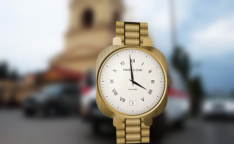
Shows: **3:59**
